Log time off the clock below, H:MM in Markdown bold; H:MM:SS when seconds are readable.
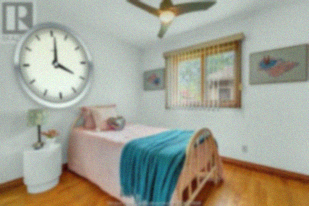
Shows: **4:01**
